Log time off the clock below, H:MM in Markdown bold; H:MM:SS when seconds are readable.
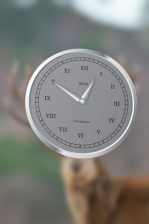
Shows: **12:50**
